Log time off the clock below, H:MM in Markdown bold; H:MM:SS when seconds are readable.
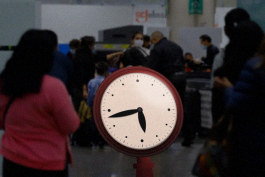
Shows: **5:43**
